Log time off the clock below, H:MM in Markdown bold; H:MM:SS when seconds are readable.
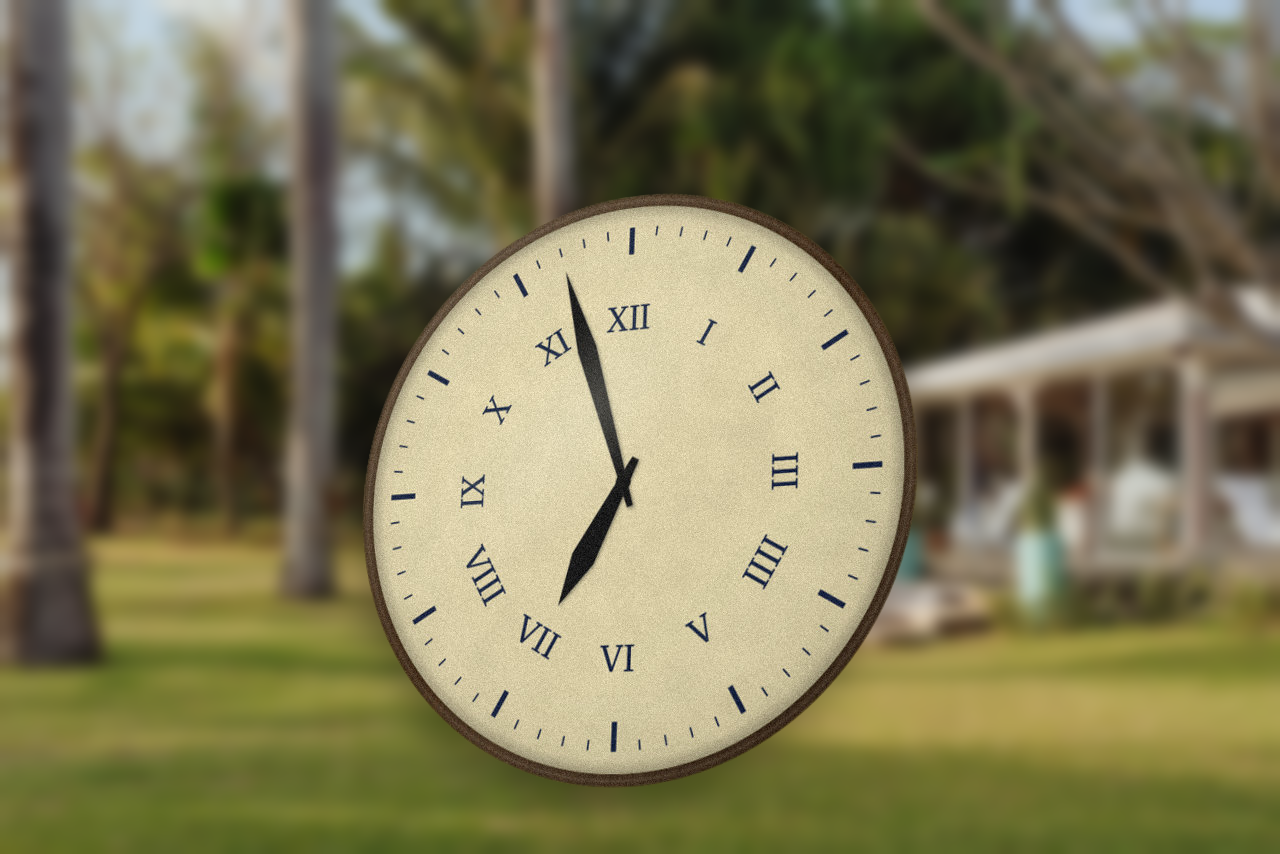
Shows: **6:57**
